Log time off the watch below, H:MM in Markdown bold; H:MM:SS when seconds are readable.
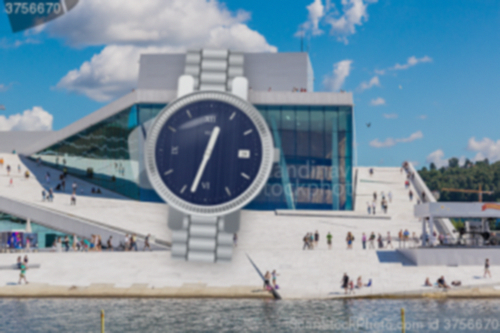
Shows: **12:33**
